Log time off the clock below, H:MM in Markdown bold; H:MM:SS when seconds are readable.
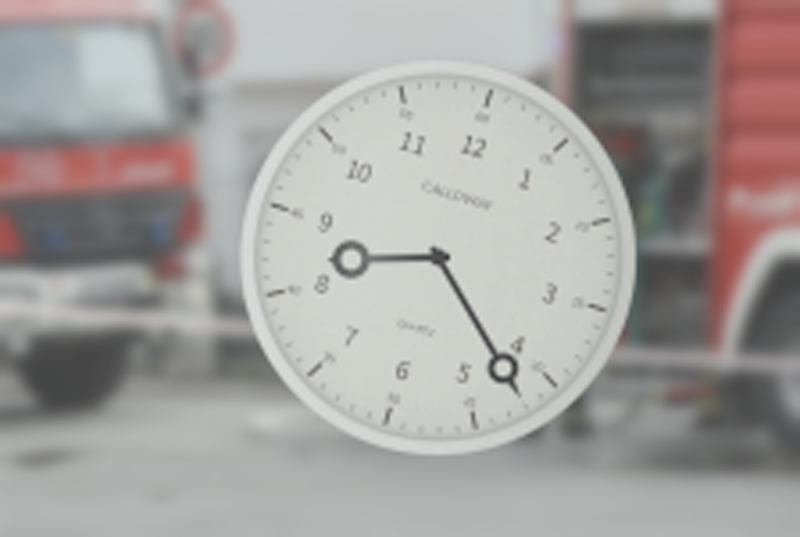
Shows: **8:22**
